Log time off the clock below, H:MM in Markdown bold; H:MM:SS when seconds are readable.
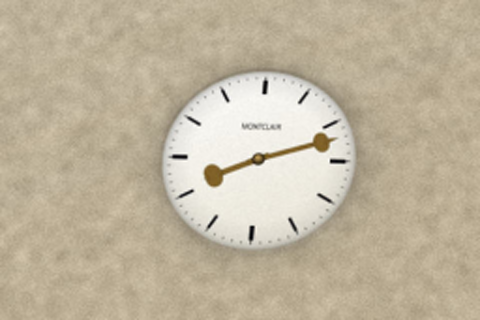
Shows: **8:12**
